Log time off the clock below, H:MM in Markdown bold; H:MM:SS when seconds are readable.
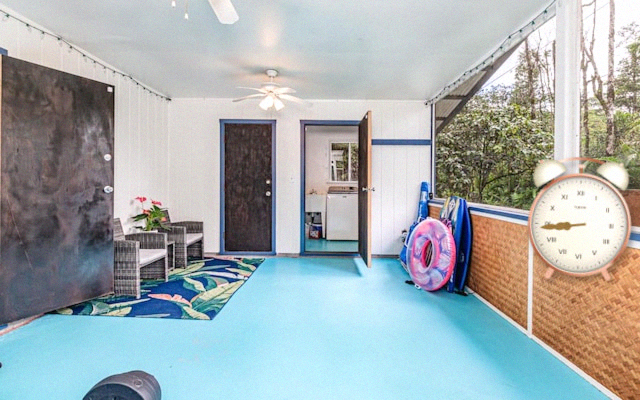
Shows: **8:44**
